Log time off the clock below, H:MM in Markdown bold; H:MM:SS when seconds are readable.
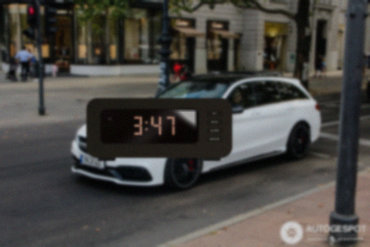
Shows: **3:47**
